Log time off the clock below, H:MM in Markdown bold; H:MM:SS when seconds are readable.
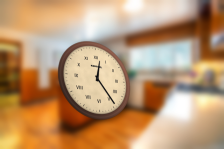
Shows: **12:24**
